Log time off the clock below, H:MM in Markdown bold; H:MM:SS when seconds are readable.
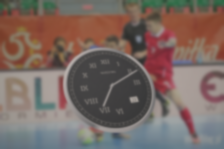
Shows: **7:11**
